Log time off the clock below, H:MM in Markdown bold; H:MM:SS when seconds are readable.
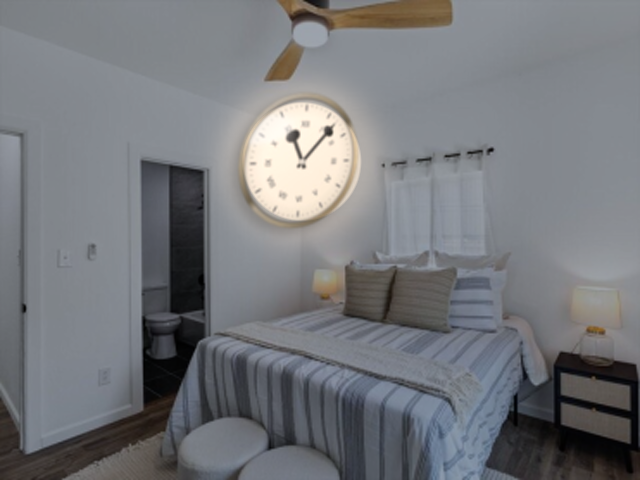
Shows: **11:07**
